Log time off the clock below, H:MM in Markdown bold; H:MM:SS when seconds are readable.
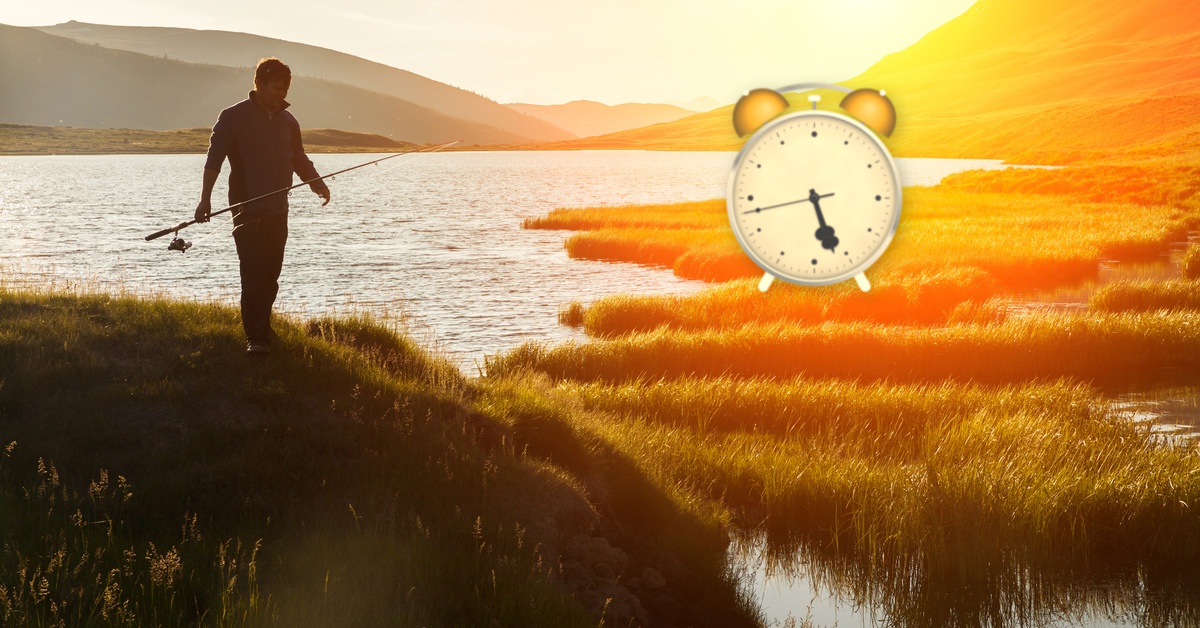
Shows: **5:26:43**
